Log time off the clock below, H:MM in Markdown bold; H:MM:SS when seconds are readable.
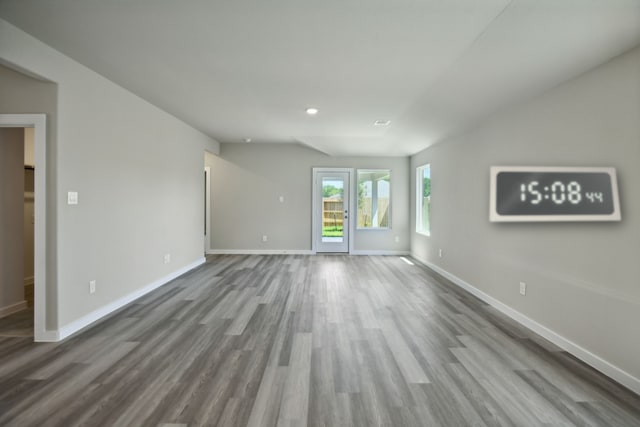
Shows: **15:08:44**
